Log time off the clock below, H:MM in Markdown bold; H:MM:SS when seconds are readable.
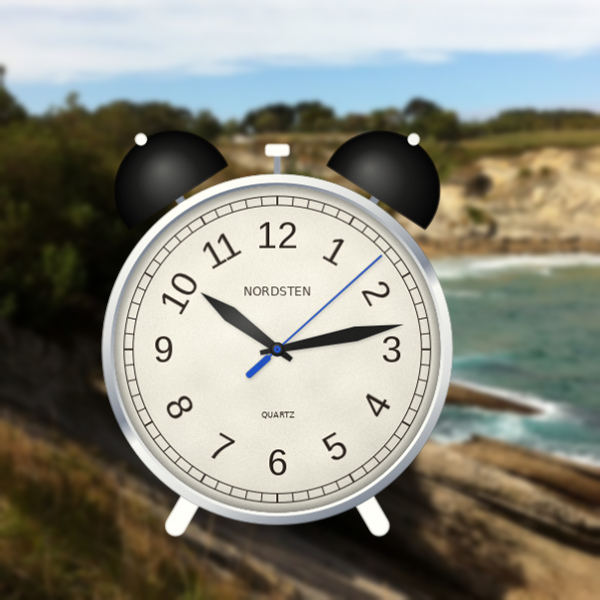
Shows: **10:13:08**
